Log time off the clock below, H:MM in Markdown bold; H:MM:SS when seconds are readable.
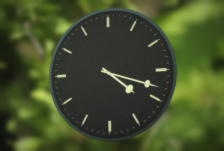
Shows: **4:18**
